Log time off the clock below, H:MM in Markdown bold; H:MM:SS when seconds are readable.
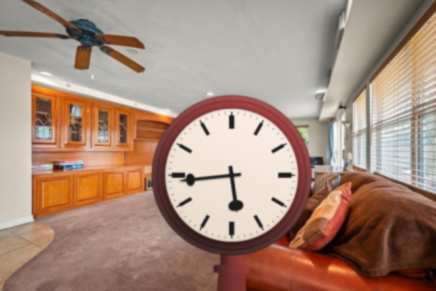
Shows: **5:44**
